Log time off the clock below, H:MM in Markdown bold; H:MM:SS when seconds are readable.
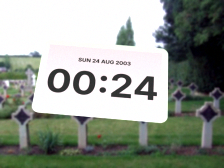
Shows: **0:24**
